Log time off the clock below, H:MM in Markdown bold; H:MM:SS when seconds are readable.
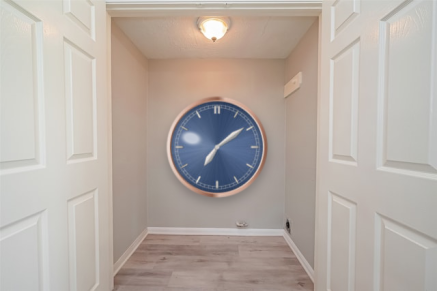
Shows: **7:09**
